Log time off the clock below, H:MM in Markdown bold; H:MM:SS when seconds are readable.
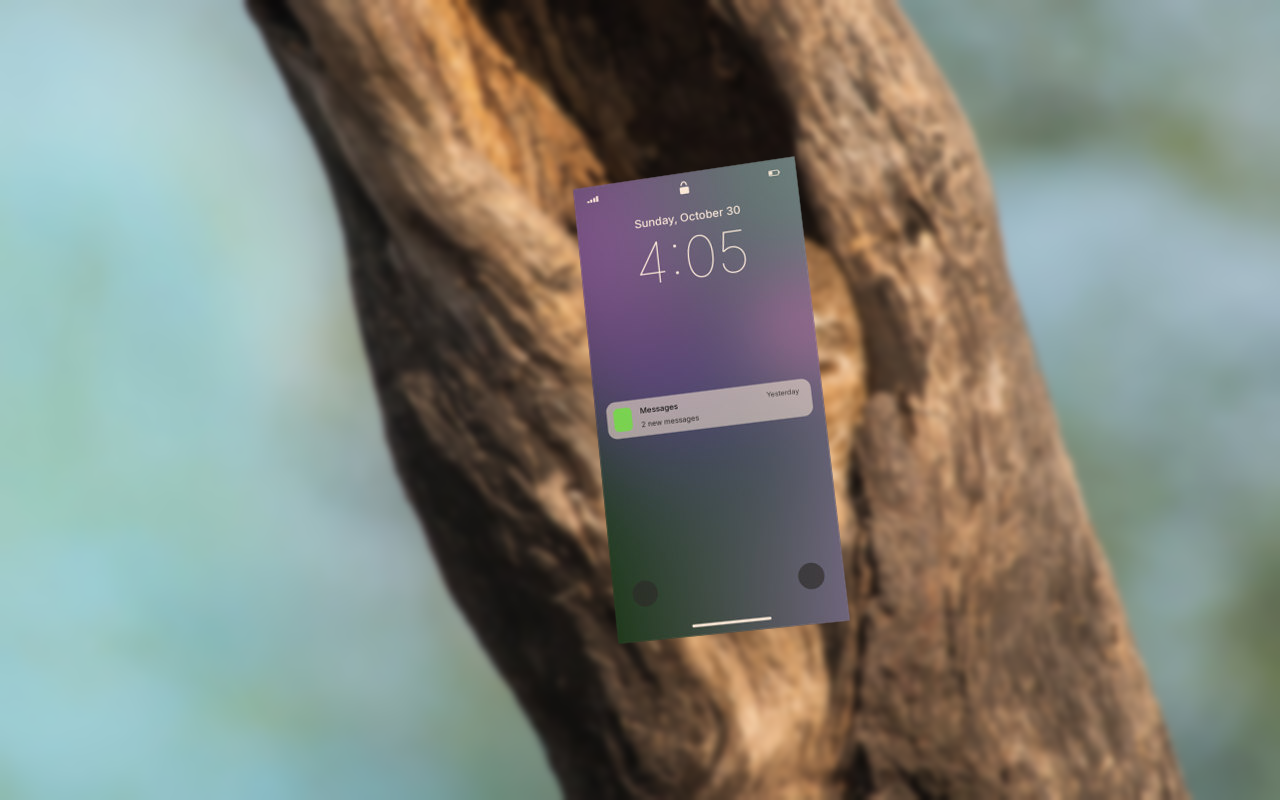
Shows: **4:05**
